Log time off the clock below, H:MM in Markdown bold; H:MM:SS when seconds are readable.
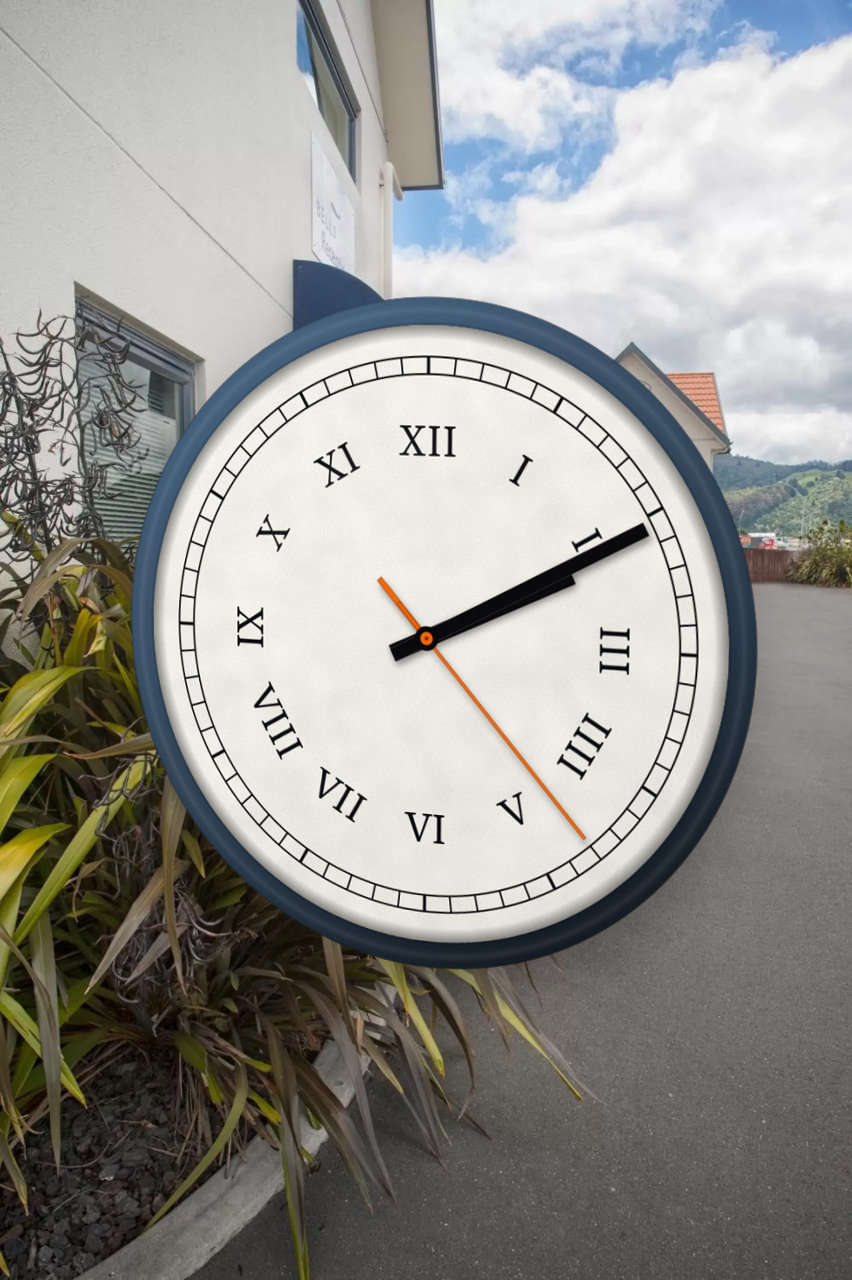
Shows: **2:10:23**
